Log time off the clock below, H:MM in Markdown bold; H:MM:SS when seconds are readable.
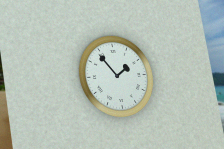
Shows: **1:54**
